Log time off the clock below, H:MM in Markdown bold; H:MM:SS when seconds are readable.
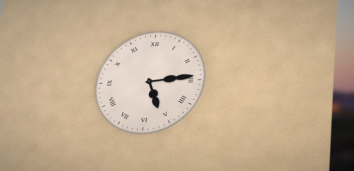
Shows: **5:14**
